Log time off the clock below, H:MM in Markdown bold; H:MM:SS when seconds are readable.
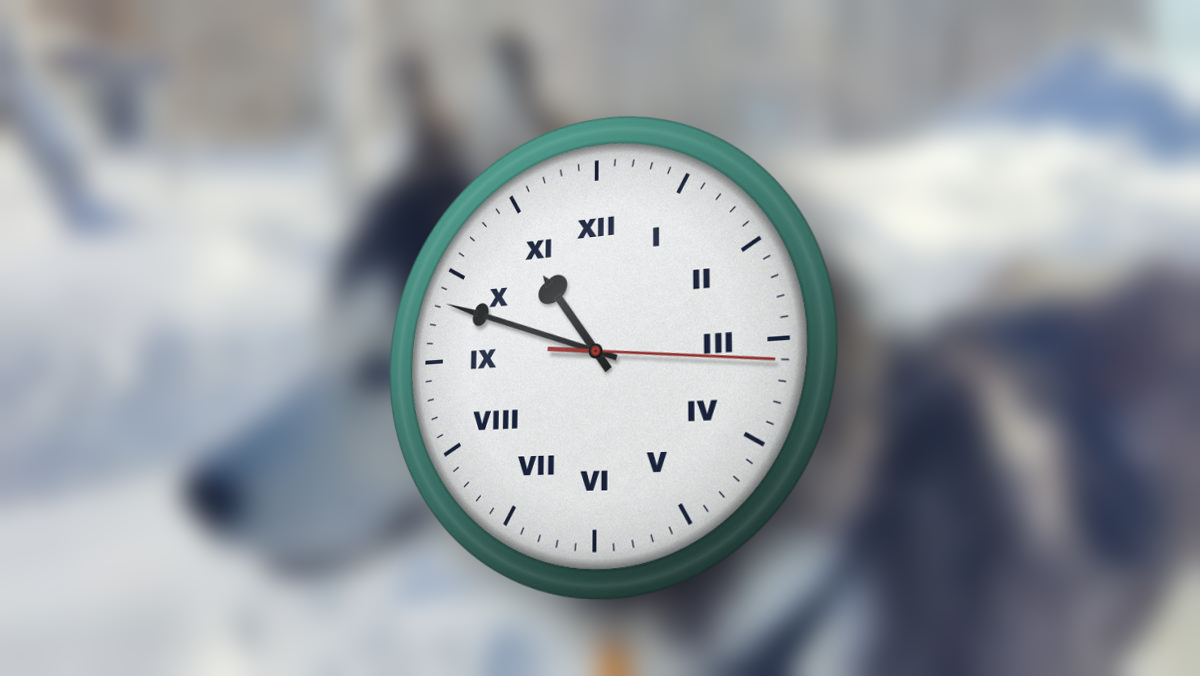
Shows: **10:48:16**
